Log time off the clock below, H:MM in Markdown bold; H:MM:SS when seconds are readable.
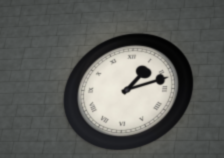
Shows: **1:12**
